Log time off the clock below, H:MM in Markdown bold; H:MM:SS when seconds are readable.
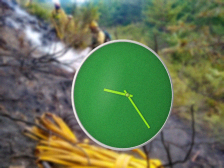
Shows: **9:24**
